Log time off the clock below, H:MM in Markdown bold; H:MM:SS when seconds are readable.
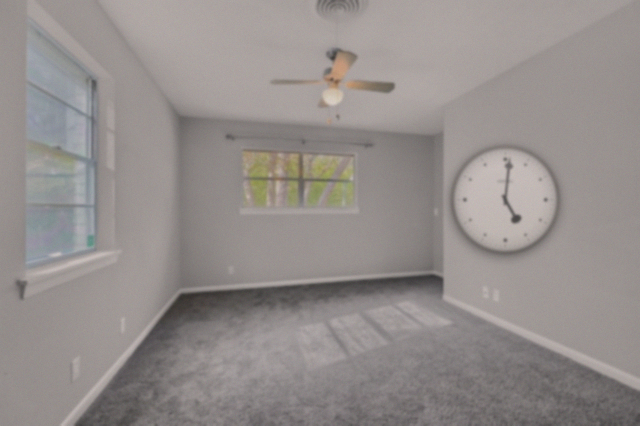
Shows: **5:01**
